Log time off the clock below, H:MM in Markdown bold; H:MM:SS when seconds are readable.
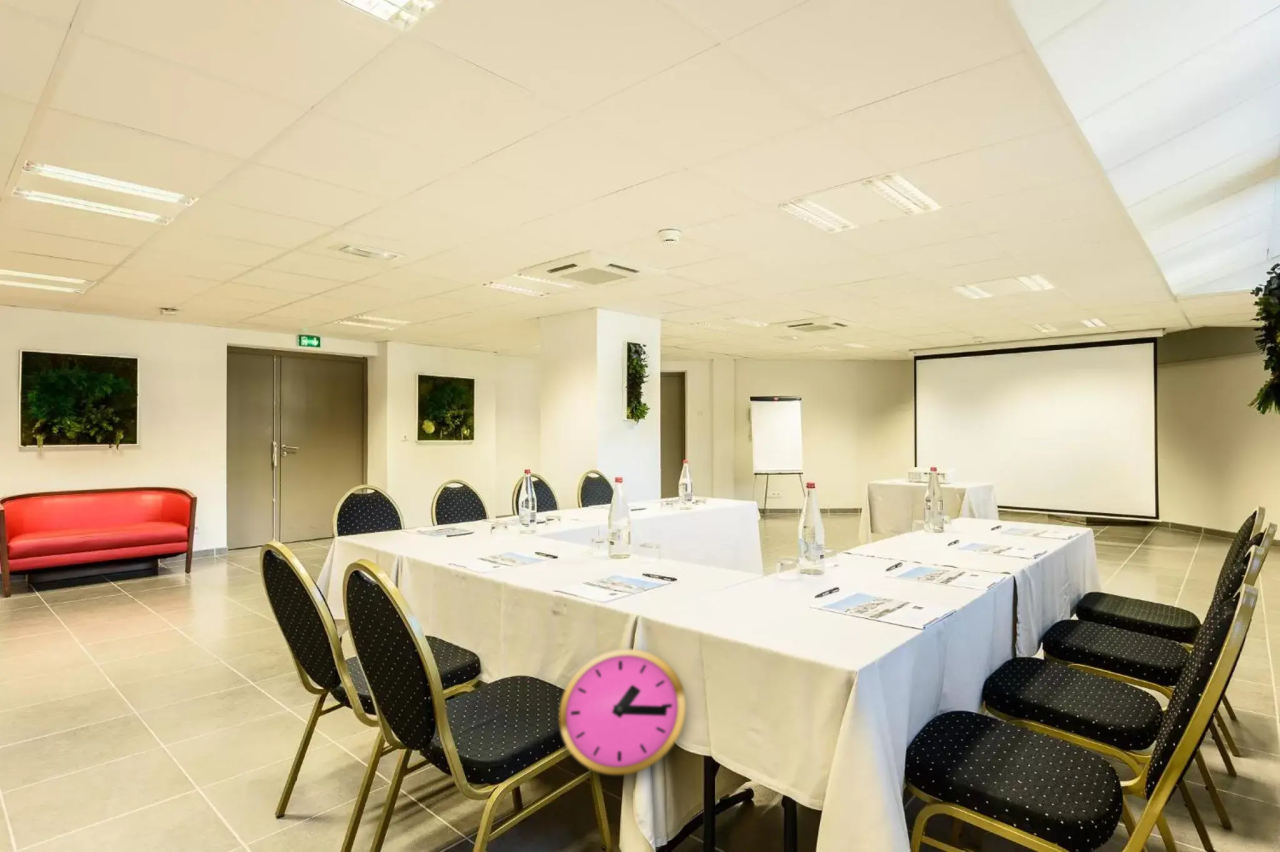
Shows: **1:16**
